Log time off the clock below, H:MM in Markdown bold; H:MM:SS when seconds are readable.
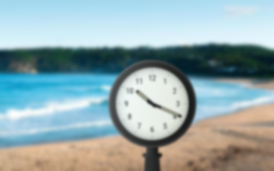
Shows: **10:19**
